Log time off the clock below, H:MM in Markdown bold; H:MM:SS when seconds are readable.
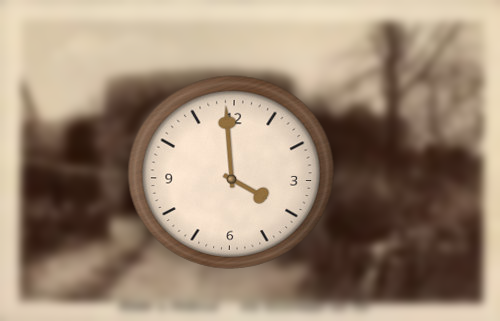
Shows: **3:59**
